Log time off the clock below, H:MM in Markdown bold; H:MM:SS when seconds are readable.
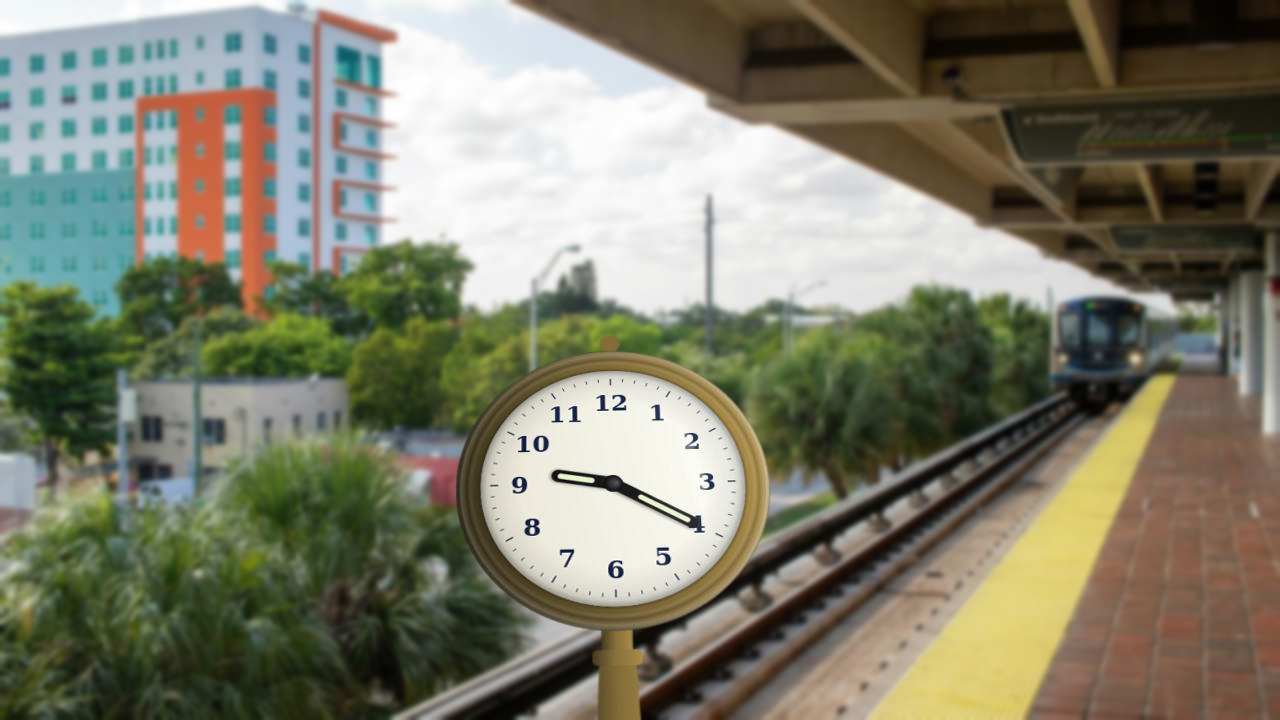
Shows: **9:20**
